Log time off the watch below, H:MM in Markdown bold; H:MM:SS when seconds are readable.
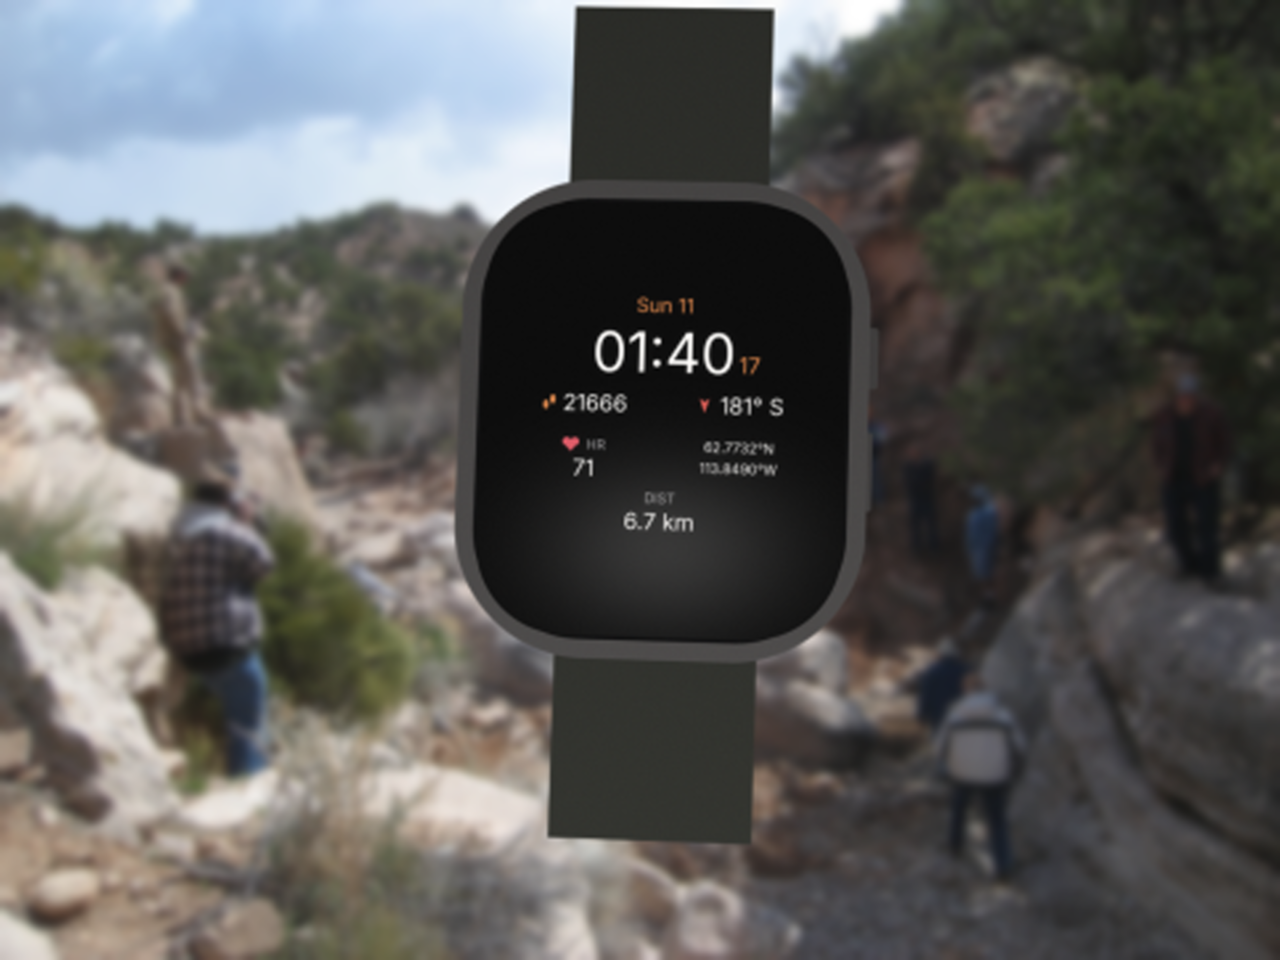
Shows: **1:40:17**
